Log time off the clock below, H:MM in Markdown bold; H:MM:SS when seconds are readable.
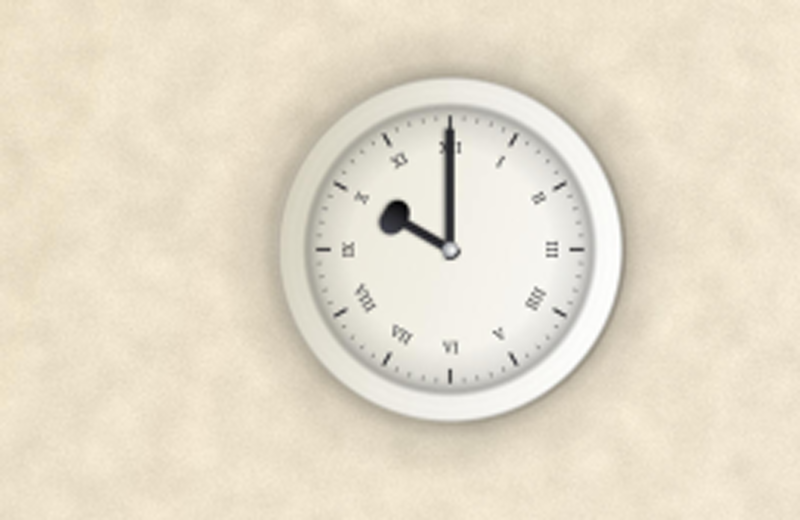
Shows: **10:00**
